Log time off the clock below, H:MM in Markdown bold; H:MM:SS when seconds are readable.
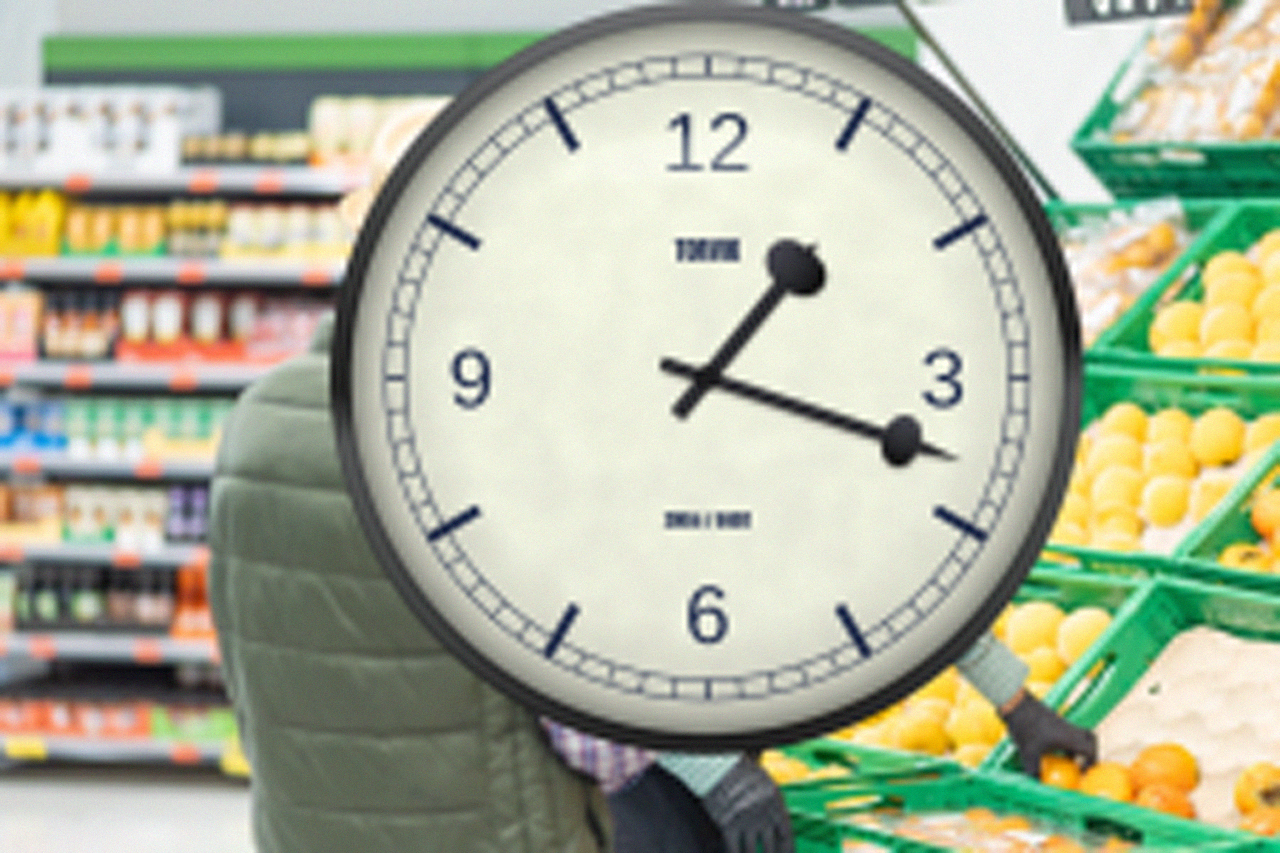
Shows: **1:18**
